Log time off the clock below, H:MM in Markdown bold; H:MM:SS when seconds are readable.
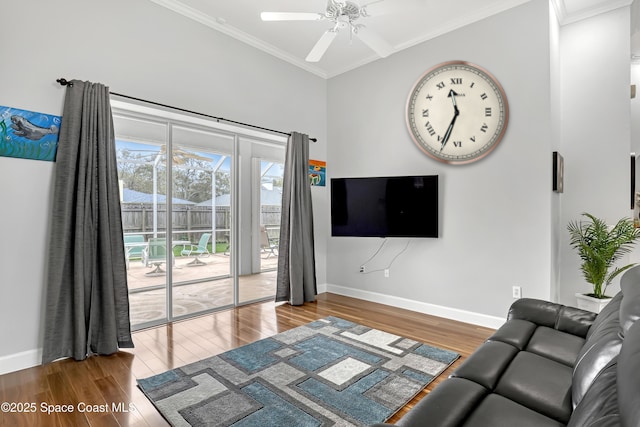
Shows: **11:34**
